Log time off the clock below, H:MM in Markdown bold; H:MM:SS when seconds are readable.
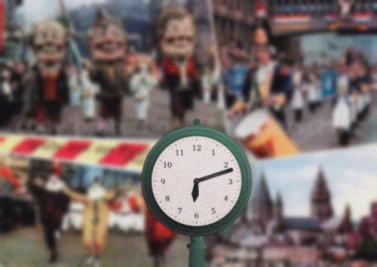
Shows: **6:12**
